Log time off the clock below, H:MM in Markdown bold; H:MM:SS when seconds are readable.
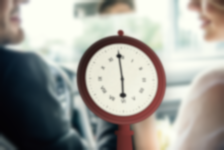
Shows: **5:59**
